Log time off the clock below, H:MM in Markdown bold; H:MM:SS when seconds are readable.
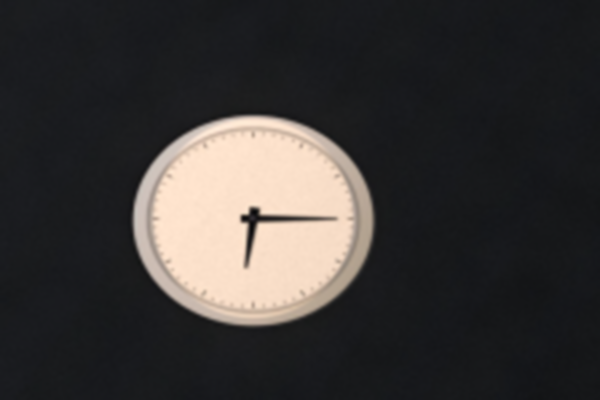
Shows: **6:15**
